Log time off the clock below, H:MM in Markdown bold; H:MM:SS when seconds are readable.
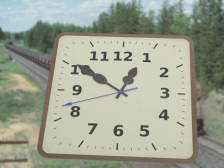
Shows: **12:50:42**
